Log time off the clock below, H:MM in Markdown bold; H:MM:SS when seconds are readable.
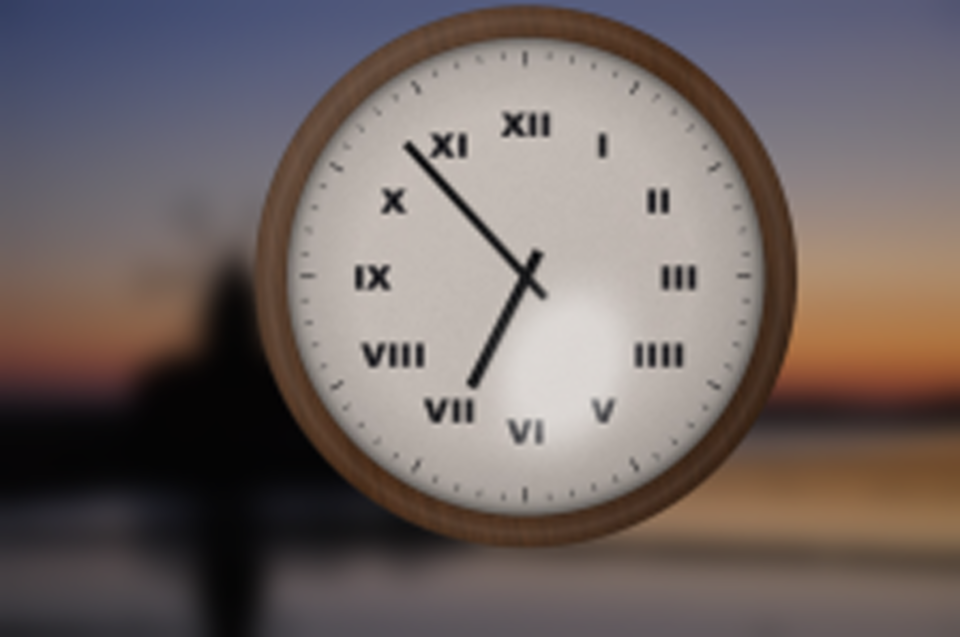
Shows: **6:53**
